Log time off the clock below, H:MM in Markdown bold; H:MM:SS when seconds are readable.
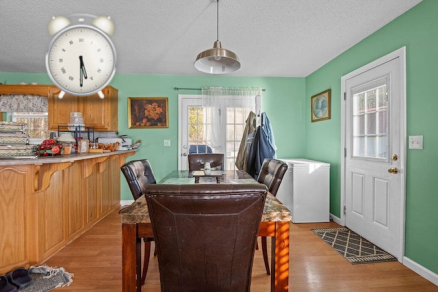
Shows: **5:30**
